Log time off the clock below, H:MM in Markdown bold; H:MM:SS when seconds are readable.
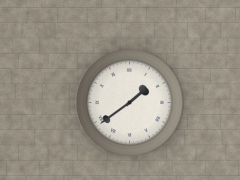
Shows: **1:39**
